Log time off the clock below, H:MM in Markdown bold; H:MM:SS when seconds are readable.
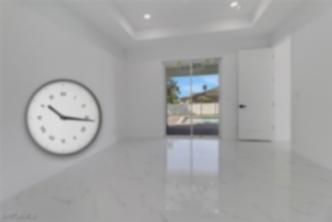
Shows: **10:16**
